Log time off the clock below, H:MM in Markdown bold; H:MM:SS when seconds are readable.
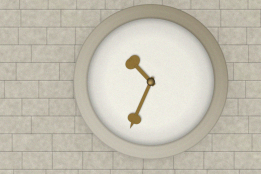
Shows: **10:34**
